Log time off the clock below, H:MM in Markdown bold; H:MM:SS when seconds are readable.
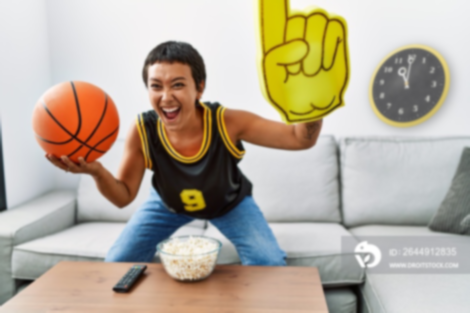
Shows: **11:00**
